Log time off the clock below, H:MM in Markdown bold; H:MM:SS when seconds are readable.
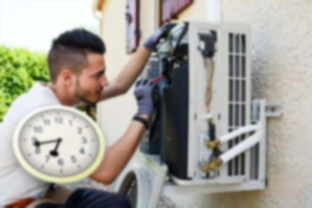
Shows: **6:43**
